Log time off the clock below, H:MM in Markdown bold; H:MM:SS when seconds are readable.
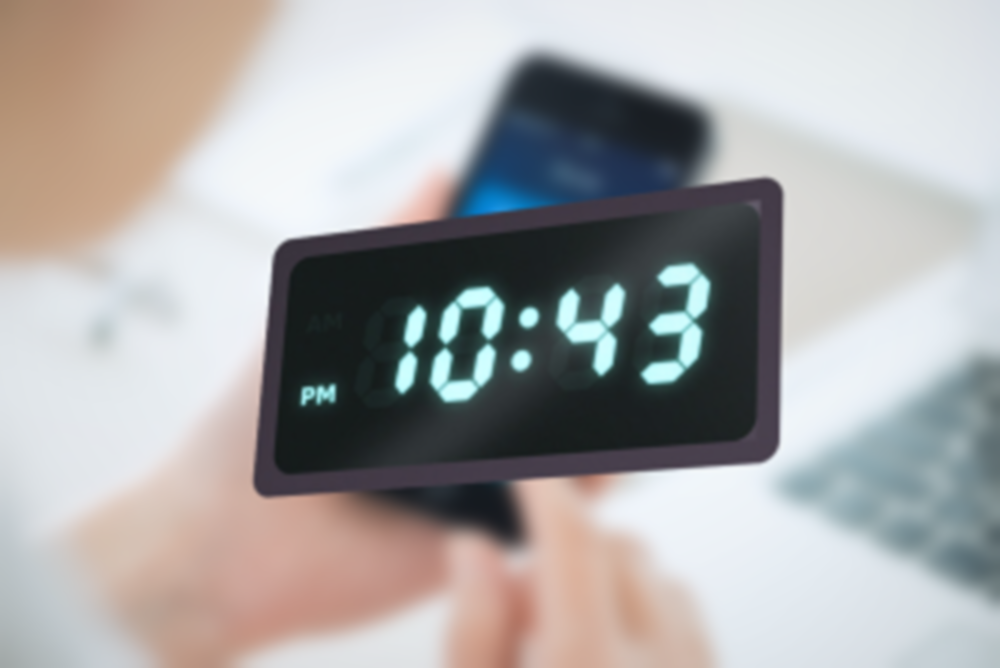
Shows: **10:43**
